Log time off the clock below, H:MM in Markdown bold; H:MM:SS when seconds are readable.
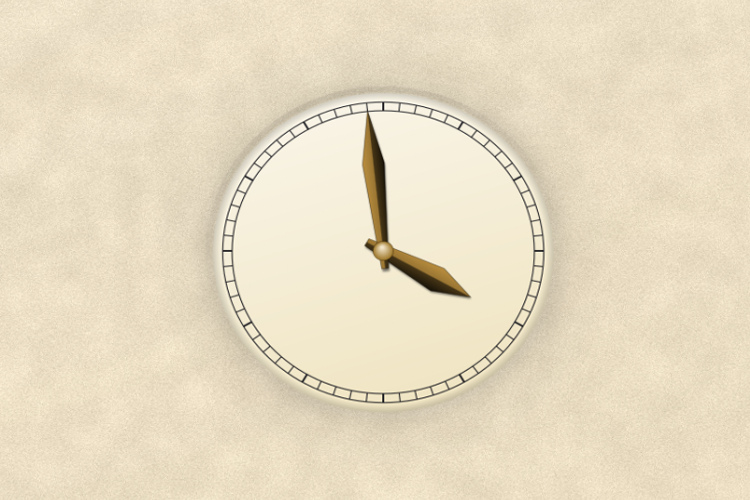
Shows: **3:59**
